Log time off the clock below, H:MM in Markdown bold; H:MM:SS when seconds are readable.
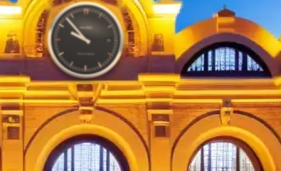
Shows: **9:53**
